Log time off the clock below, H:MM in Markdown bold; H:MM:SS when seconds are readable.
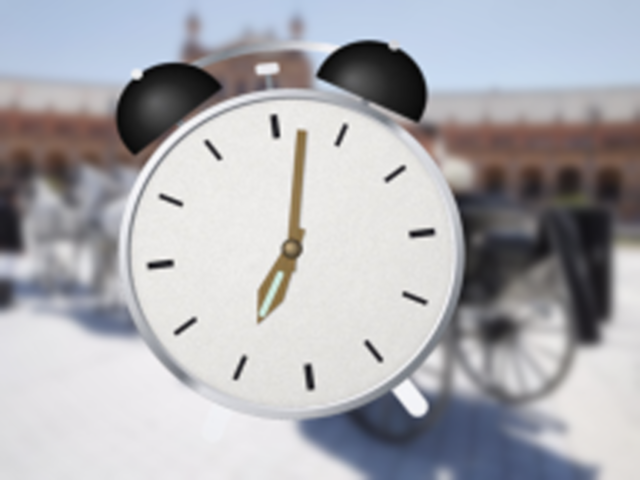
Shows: **7:02**
